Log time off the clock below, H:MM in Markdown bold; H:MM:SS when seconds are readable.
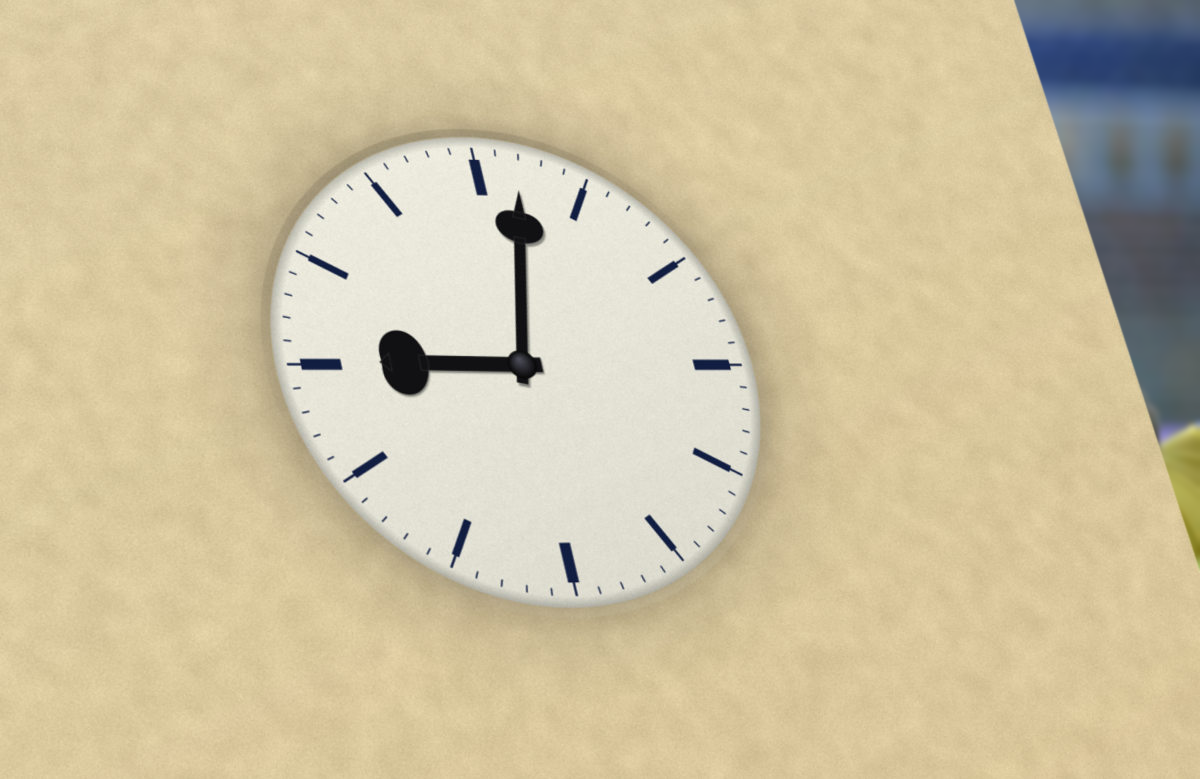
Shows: **9:02**
